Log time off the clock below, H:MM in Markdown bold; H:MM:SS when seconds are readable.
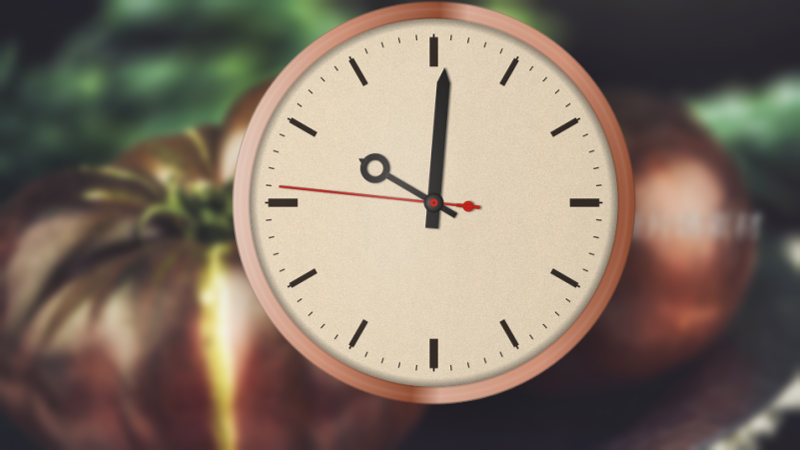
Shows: **10:00:46**
